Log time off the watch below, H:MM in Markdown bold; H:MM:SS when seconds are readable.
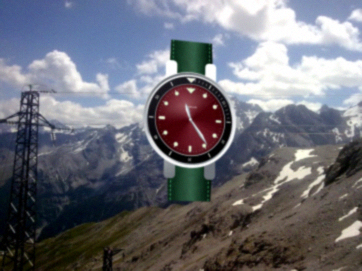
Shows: **11:24**
